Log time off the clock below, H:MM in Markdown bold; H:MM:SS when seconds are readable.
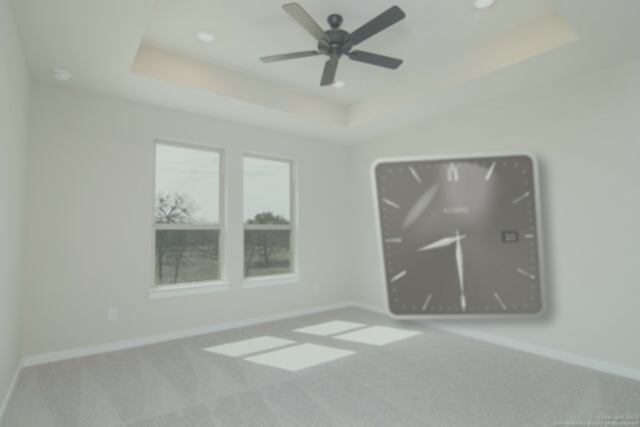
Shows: **8:30**
